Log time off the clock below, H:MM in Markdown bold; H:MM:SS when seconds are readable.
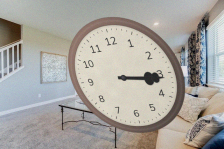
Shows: **3:16**
